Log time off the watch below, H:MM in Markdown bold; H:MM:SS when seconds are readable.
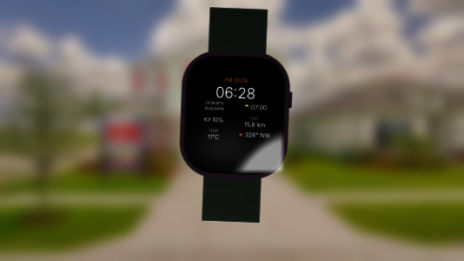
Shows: **6:28**
